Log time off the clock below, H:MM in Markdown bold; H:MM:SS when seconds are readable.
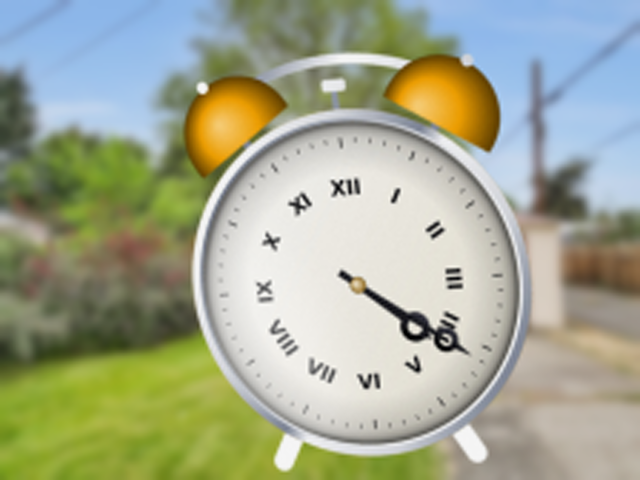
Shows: **4:21**
